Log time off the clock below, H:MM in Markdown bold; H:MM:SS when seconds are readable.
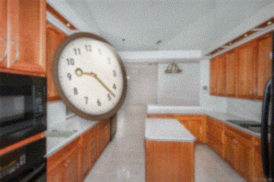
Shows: **9:23**
